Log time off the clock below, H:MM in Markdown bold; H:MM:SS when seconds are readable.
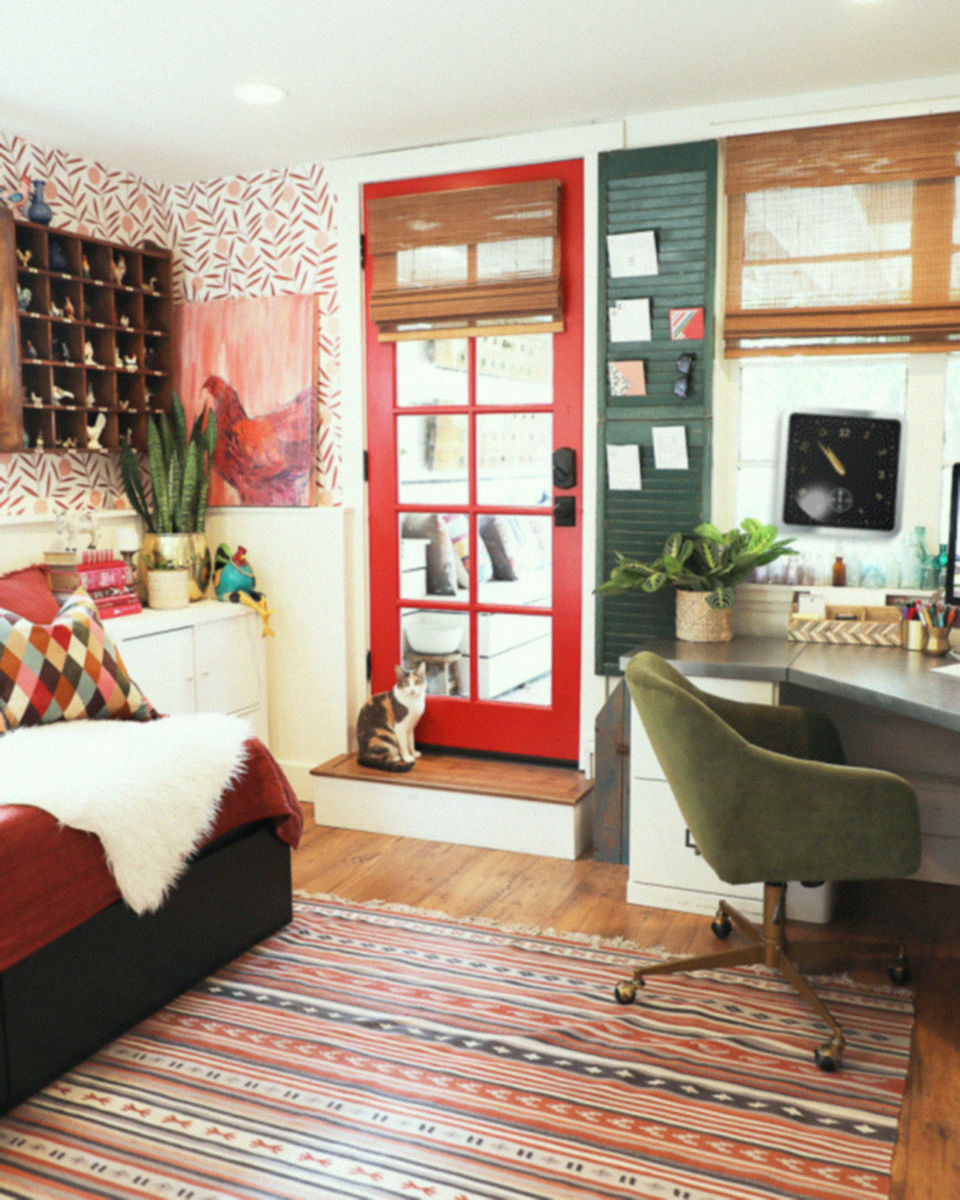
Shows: **10:53**
